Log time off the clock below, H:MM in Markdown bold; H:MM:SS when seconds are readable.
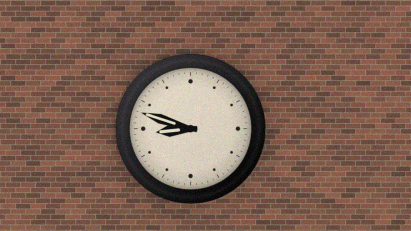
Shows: **8:48**
